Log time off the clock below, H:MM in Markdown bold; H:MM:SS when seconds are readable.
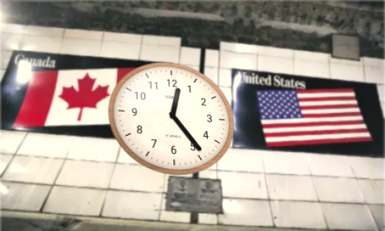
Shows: **12:24**
